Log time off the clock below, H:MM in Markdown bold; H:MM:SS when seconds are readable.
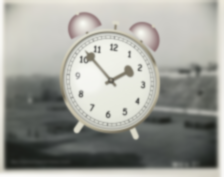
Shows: **1:52**
